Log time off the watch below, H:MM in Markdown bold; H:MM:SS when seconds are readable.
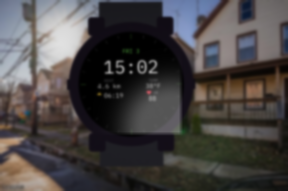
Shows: **15:02**
